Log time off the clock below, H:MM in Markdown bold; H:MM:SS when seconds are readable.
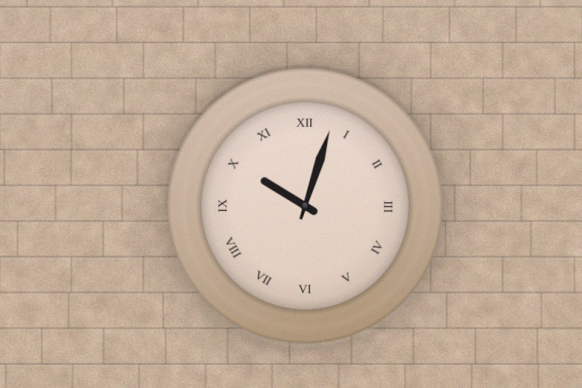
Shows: **10:03**
